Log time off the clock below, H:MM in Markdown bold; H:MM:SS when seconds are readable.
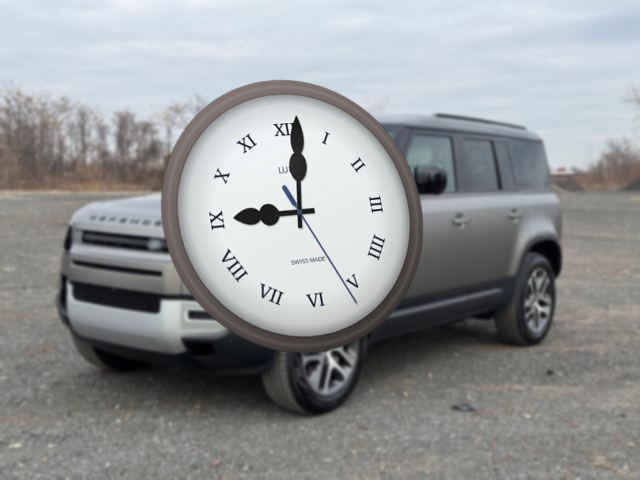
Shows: **9:01:26**
